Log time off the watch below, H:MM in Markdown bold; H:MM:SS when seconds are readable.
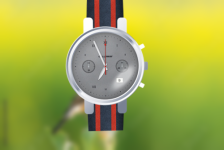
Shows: **6:56**
